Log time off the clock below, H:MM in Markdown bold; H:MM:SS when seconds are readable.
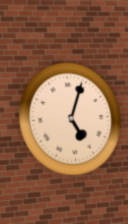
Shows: **5:04**
